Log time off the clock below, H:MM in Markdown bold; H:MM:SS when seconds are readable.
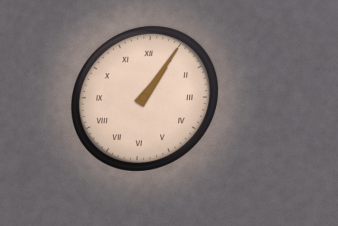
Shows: **1:05**
